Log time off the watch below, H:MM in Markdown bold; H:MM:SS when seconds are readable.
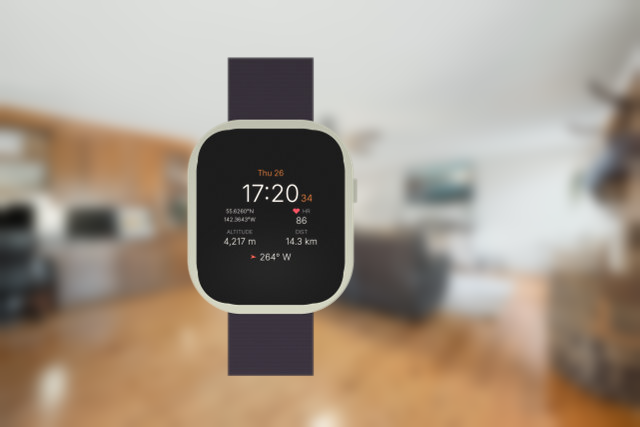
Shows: **17:20:34**
